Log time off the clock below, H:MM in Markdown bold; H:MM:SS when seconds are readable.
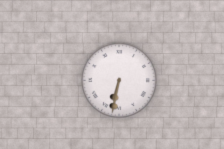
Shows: **6:32**
